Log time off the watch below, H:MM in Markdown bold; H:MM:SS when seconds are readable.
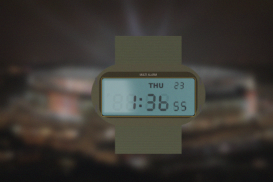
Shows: **1:36:55**
